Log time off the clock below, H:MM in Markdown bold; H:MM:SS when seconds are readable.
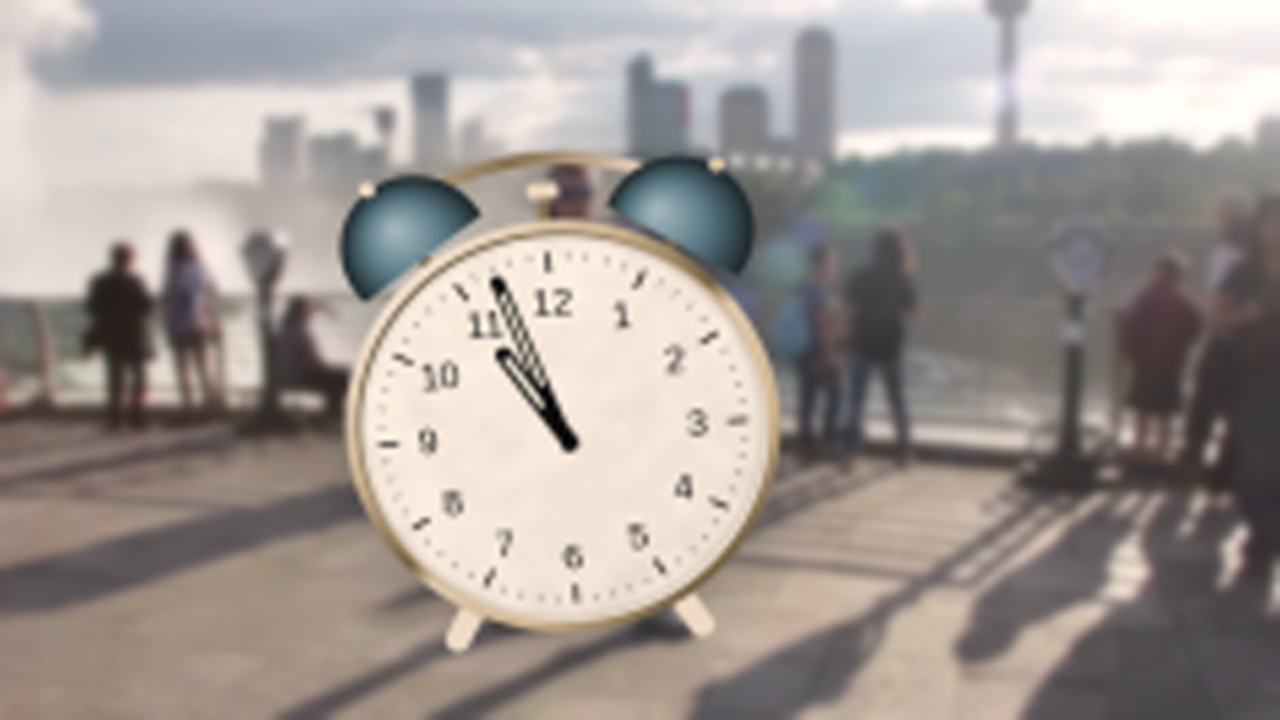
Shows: **10:57**
